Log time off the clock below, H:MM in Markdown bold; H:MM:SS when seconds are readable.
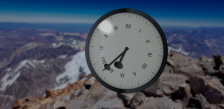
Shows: **6:37**
